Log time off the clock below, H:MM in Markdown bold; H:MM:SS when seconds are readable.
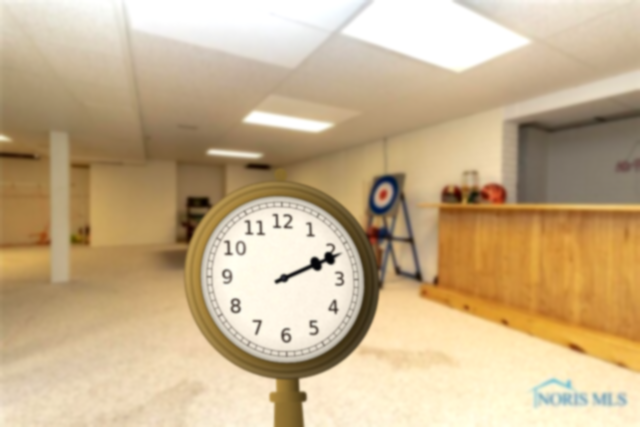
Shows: **2:11**
